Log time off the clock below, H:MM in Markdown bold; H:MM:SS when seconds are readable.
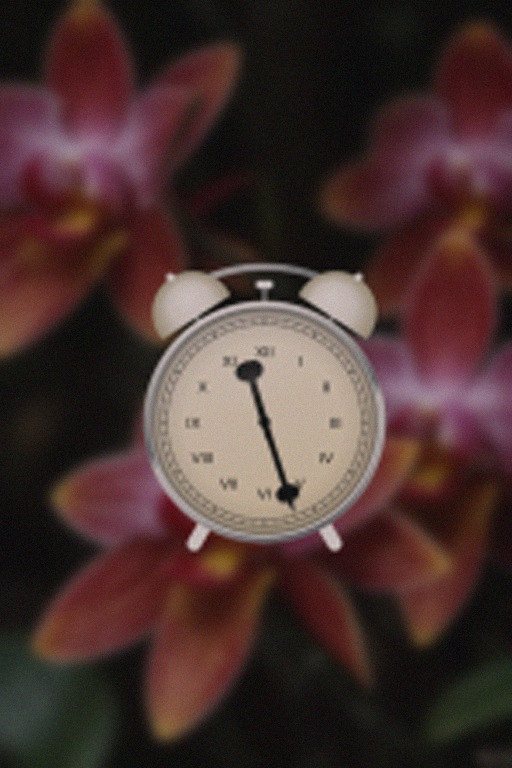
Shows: **11:27**
